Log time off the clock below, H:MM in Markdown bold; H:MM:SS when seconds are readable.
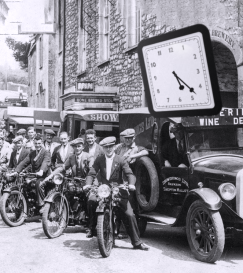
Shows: **5:23**
